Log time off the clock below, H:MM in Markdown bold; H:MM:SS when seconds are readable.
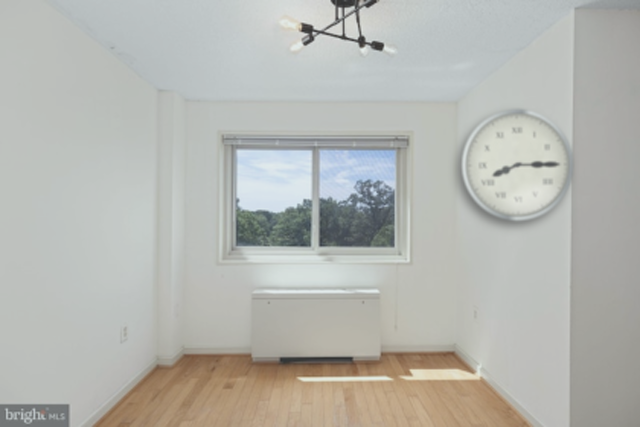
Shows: **8:15**
